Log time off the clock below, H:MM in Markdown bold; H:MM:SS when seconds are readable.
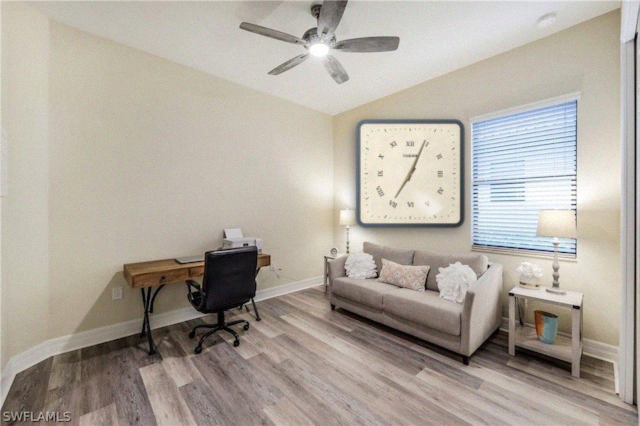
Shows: **7:04**
